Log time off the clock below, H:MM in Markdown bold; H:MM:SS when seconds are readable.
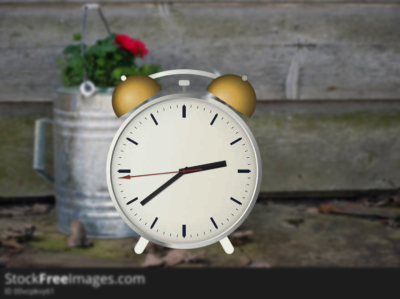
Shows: **2:38:44**
